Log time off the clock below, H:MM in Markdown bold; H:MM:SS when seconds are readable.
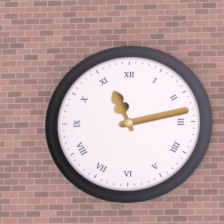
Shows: **11:13**
